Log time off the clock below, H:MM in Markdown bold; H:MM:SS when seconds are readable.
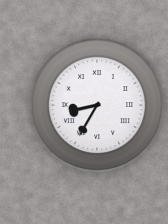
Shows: **8:35**
